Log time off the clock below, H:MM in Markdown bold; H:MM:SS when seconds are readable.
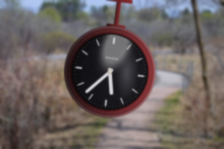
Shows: **5:37**
